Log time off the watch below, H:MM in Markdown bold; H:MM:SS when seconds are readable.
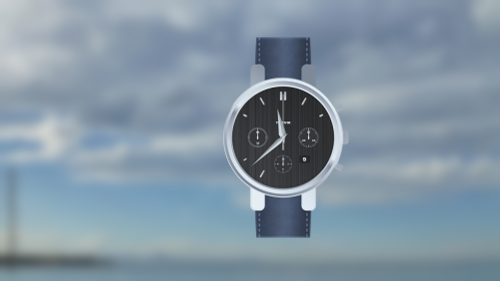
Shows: **11:38**
